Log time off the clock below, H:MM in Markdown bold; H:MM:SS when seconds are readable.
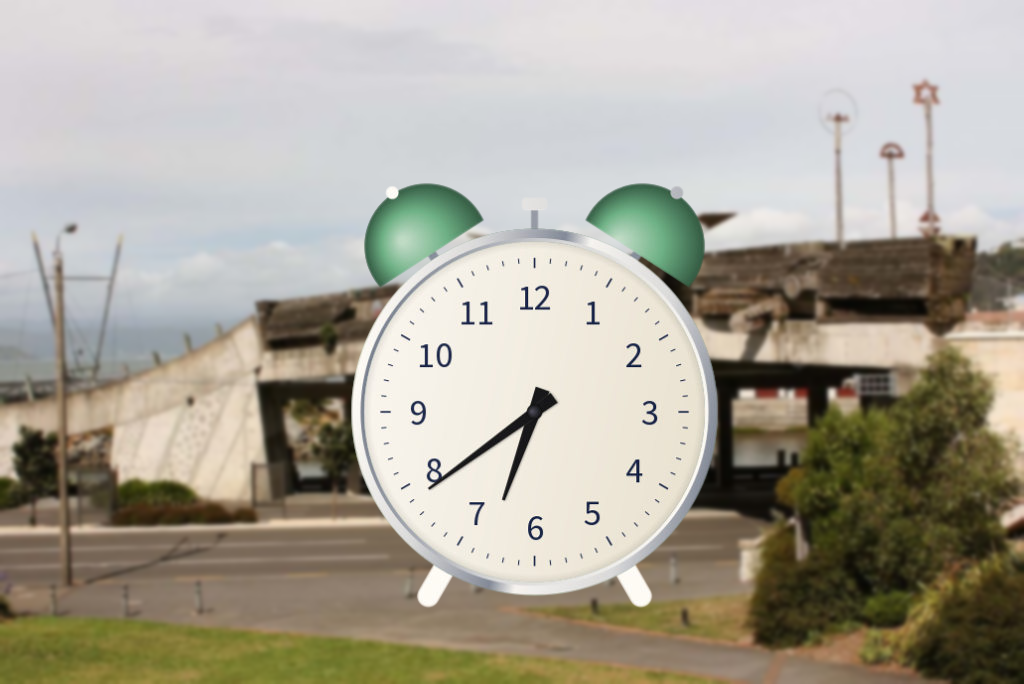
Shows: **6:39**
